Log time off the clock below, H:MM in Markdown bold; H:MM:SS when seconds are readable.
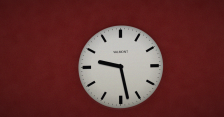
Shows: **9:28**
